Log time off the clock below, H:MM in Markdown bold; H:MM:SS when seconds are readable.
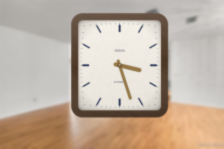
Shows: **3:27**
